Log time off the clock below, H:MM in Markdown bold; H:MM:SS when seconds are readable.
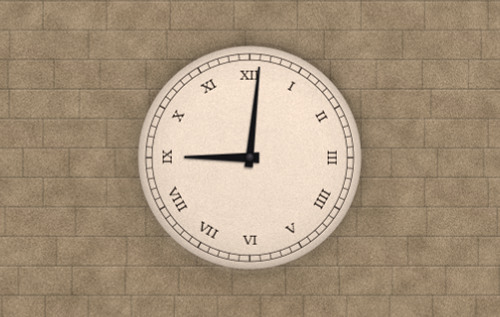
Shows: **9:01**
